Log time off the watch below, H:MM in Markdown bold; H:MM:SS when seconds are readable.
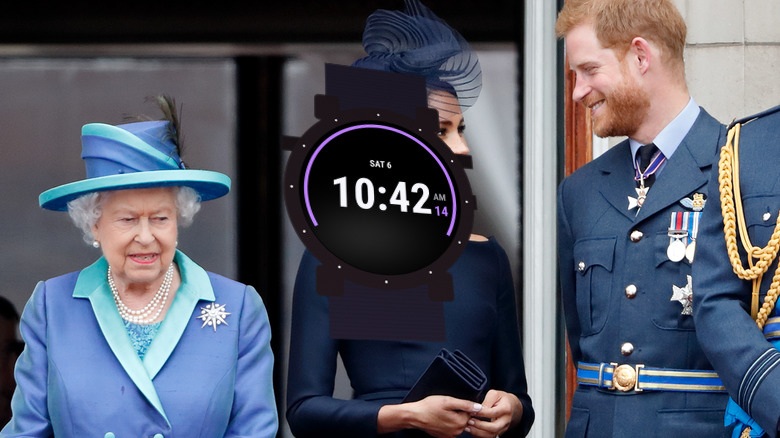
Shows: **10:42:14**
